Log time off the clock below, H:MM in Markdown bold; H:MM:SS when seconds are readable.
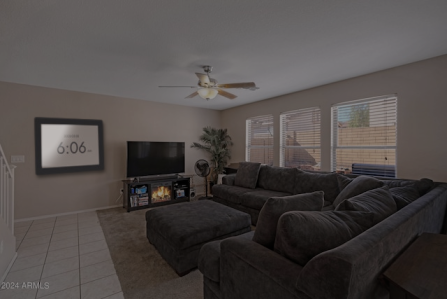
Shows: **6:06**
